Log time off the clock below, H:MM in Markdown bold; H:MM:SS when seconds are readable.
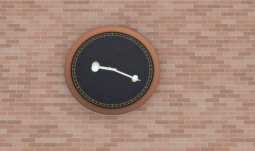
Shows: **9:19**
